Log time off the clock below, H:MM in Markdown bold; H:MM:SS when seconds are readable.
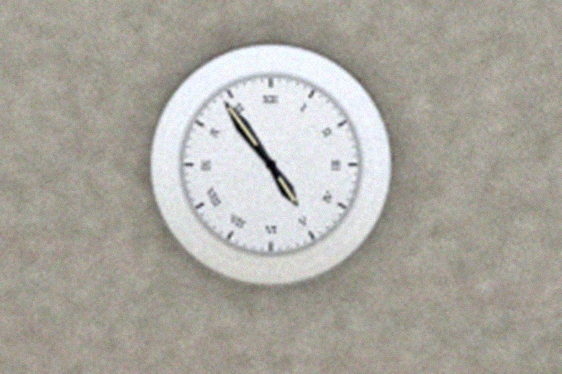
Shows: **4:54**
